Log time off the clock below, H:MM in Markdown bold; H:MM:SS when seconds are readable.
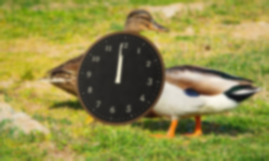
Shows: **11:59**
